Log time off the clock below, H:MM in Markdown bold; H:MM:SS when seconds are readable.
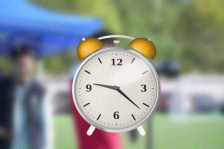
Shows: **9:22**
